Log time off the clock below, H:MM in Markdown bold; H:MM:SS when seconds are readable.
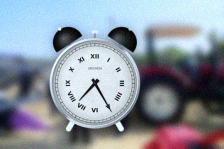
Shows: **7:25**
